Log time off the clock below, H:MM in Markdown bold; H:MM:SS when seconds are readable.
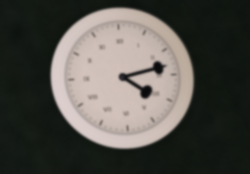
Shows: **4:13**
